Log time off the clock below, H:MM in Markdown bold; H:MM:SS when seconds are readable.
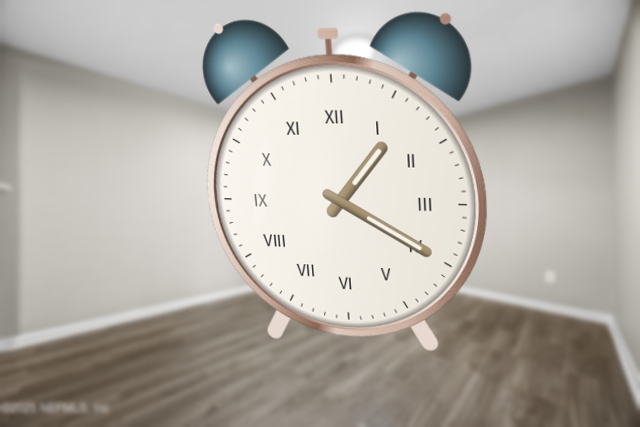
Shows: **1:20**
